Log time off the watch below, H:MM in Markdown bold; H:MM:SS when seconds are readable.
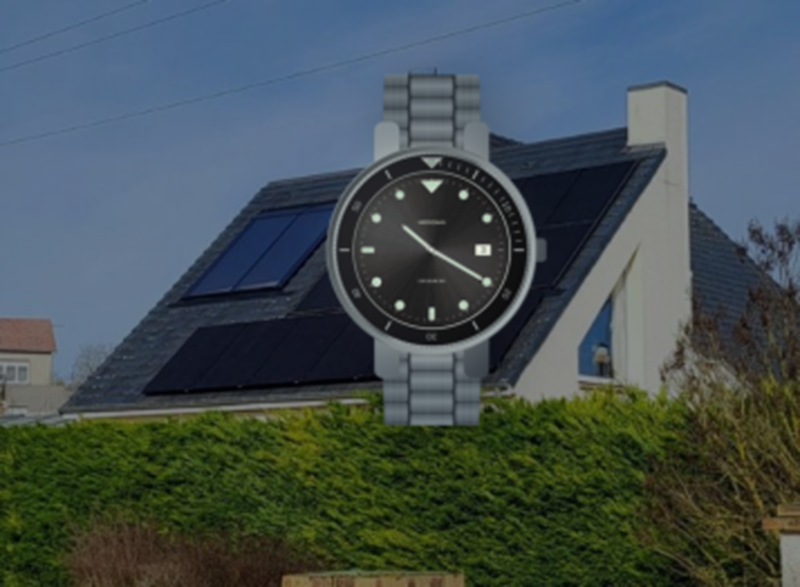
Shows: **10:20**
